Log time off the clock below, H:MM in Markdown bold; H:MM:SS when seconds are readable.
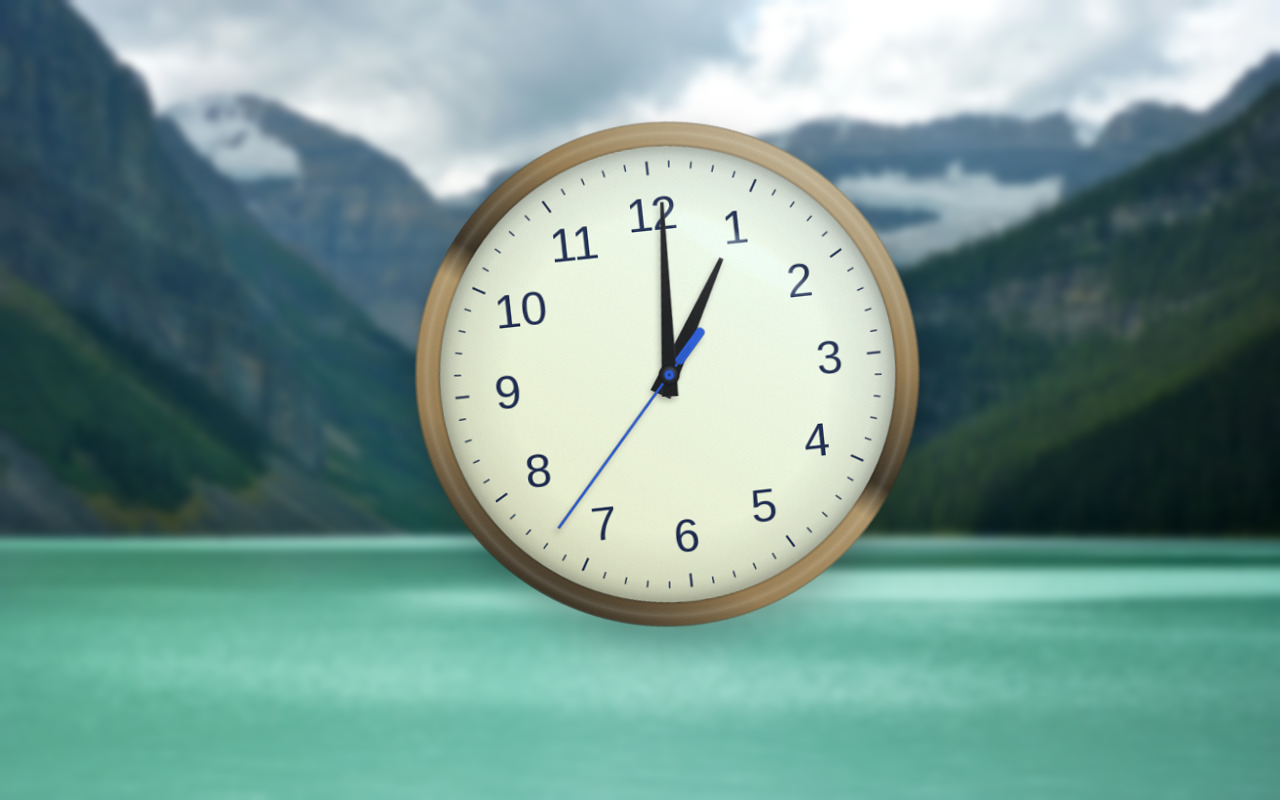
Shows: **1:00:37**
